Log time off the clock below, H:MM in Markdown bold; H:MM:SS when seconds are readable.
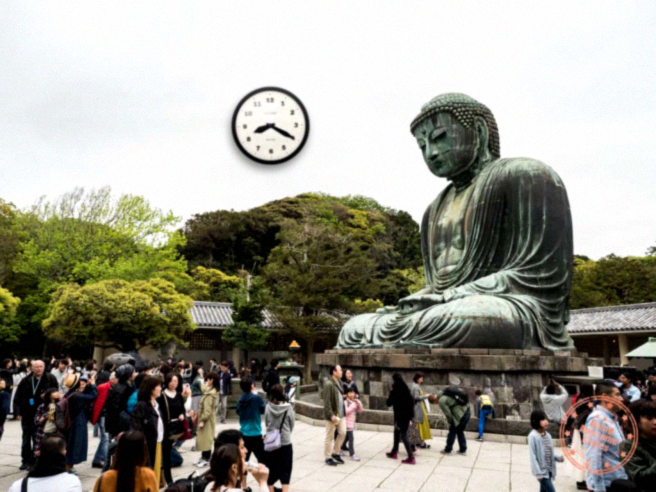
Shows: **8:20**
